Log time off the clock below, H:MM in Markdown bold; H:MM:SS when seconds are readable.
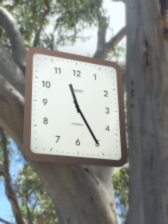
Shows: **11:25**
